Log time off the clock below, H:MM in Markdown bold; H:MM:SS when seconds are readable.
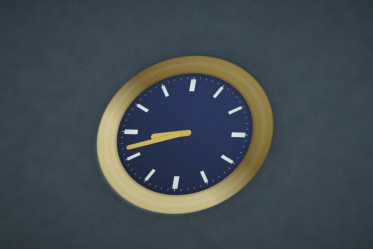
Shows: **8:42**
